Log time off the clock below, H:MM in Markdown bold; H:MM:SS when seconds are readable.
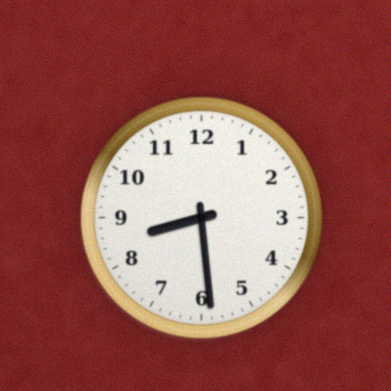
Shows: **8:29**
